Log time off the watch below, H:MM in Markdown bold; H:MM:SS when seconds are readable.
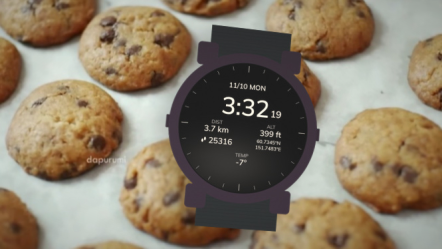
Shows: **3:32:19**
